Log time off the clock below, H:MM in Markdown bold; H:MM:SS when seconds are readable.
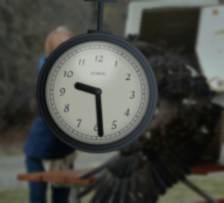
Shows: **9:29**
